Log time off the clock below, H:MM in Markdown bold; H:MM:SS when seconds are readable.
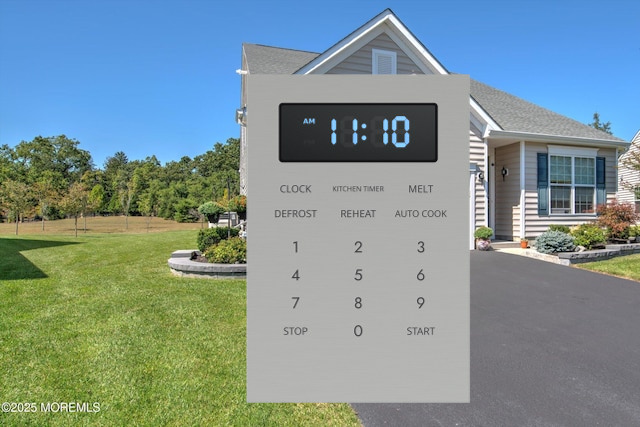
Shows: **11:10**
